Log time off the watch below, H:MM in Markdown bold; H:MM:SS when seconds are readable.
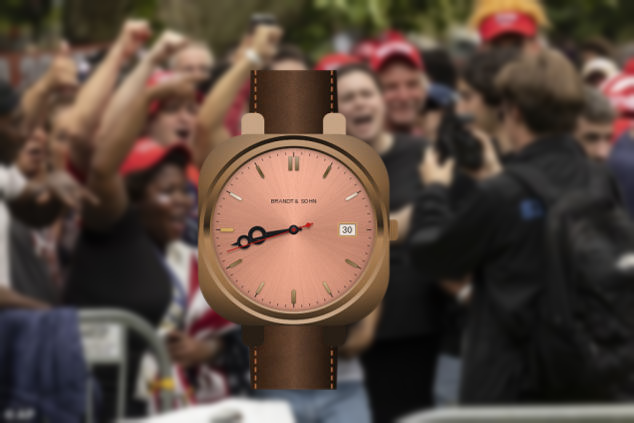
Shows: **8:42:42**
